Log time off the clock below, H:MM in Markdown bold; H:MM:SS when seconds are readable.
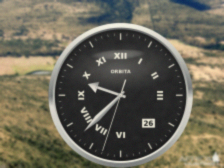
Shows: **9:37:33**
